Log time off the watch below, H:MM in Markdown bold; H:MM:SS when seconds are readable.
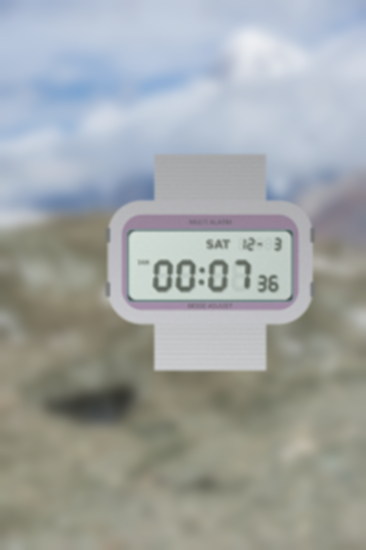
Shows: **0:07:36**
